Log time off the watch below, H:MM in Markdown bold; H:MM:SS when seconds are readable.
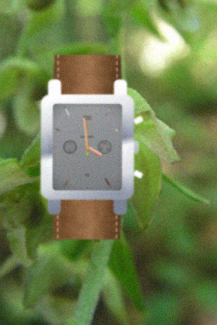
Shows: **3:59**
